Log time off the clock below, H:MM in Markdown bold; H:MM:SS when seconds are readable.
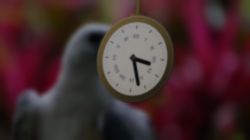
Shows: **3:27**
